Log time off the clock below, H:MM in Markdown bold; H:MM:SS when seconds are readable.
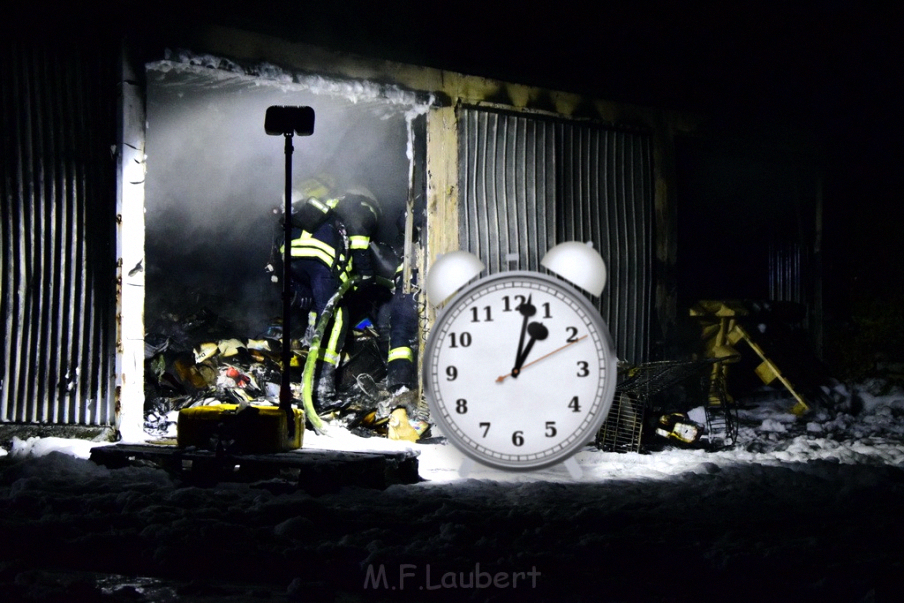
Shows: **1:02:11**
